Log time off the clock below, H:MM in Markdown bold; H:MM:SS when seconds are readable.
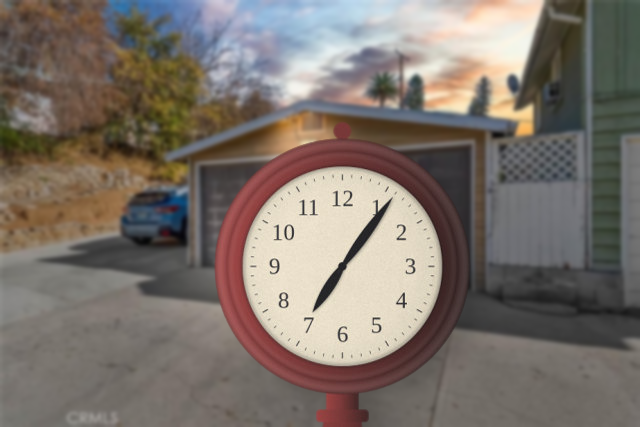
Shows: **7:06**
